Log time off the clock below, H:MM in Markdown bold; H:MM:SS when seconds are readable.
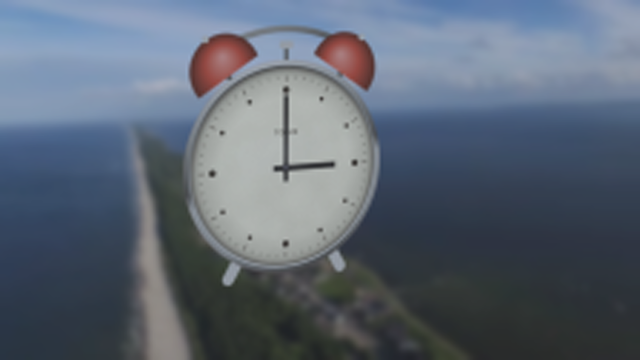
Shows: **3:00**
